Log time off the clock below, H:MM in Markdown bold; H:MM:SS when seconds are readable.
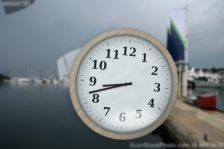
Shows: **8:42**
